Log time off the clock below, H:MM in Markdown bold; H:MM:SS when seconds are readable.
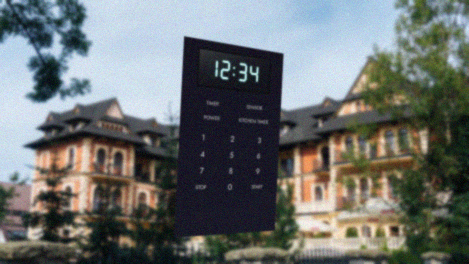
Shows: **12:34**
